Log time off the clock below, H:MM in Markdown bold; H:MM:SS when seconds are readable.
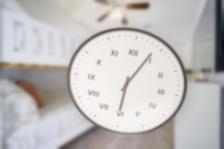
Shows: **6:04**
